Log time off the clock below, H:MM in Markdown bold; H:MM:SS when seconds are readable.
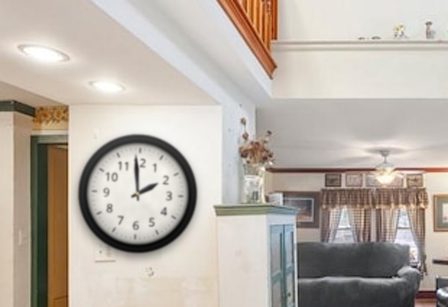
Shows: **1:59**
